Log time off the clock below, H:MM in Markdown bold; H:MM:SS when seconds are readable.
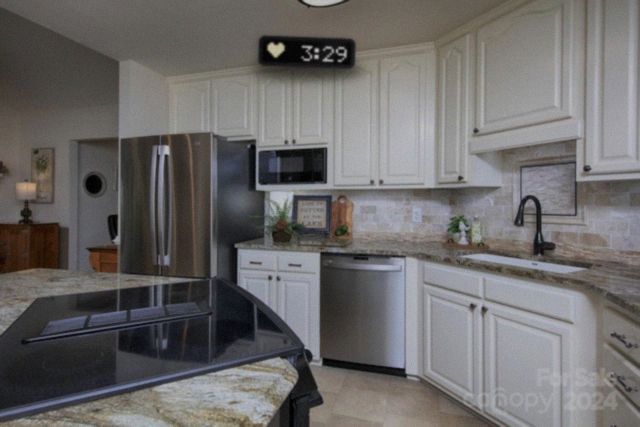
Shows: **3:29**
